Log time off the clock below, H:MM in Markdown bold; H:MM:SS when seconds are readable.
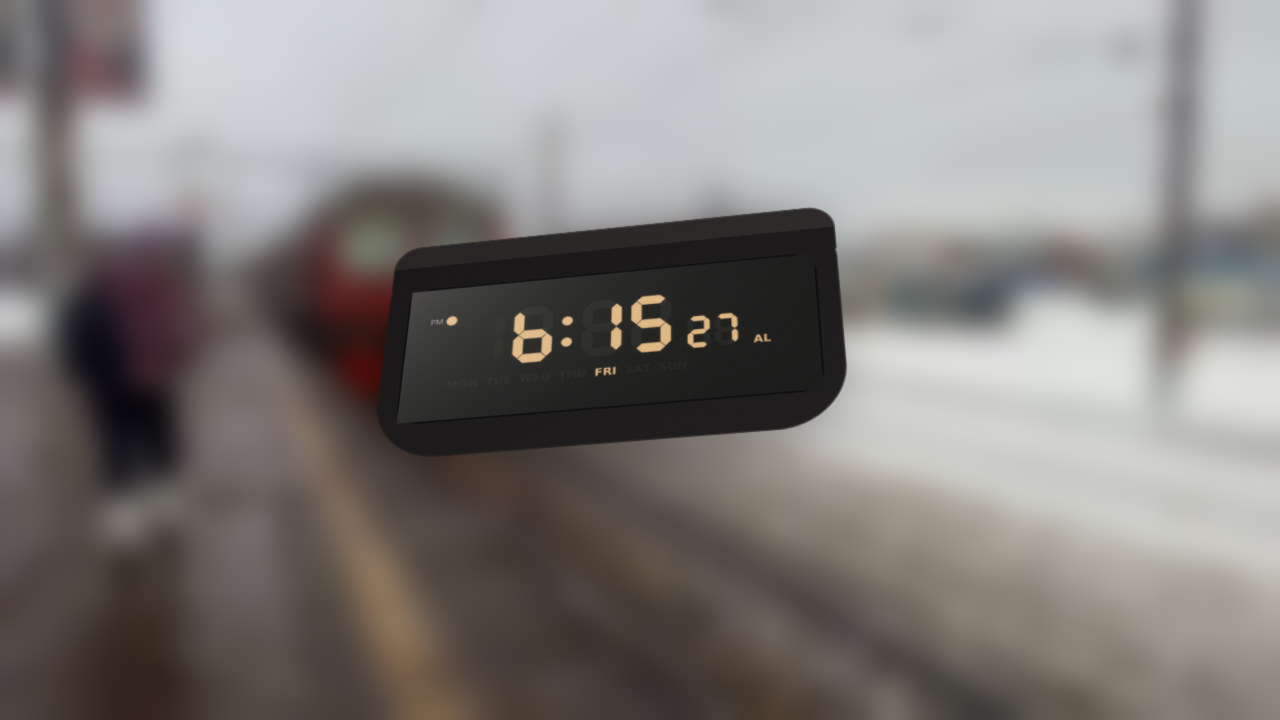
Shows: **6:15:27**
